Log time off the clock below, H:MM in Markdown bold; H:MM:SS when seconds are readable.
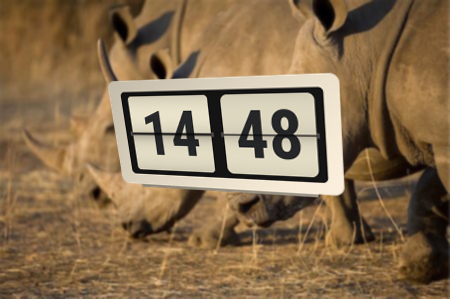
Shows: **14:48**
